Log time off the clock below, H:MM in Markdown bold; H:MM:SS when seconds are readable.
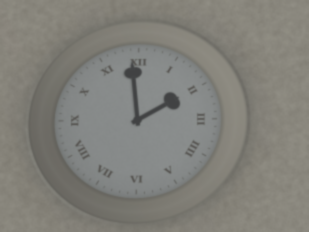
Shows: **1:59**
